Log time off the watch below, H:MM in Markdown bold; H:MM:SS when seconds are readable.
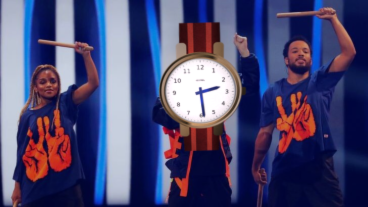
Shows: **2:29**
